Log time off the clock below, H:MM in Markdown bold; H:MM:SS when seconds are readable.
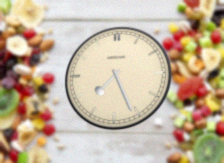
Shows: **7:26**
